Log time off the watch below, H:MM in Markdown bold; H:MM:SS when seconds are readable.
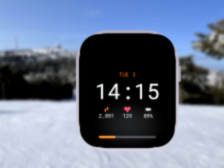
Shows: **14:15**
